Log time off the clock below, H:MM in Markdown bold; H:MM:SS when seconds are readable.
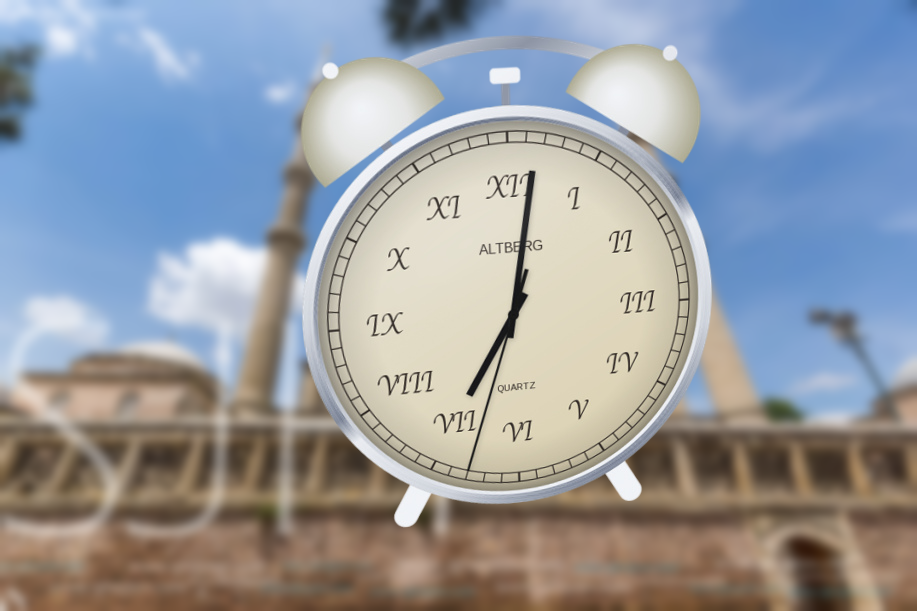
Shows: **7:01:33**
